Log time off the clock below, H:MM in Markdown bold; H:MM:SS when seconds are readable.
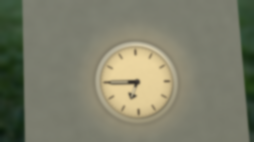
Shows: **6:45**
